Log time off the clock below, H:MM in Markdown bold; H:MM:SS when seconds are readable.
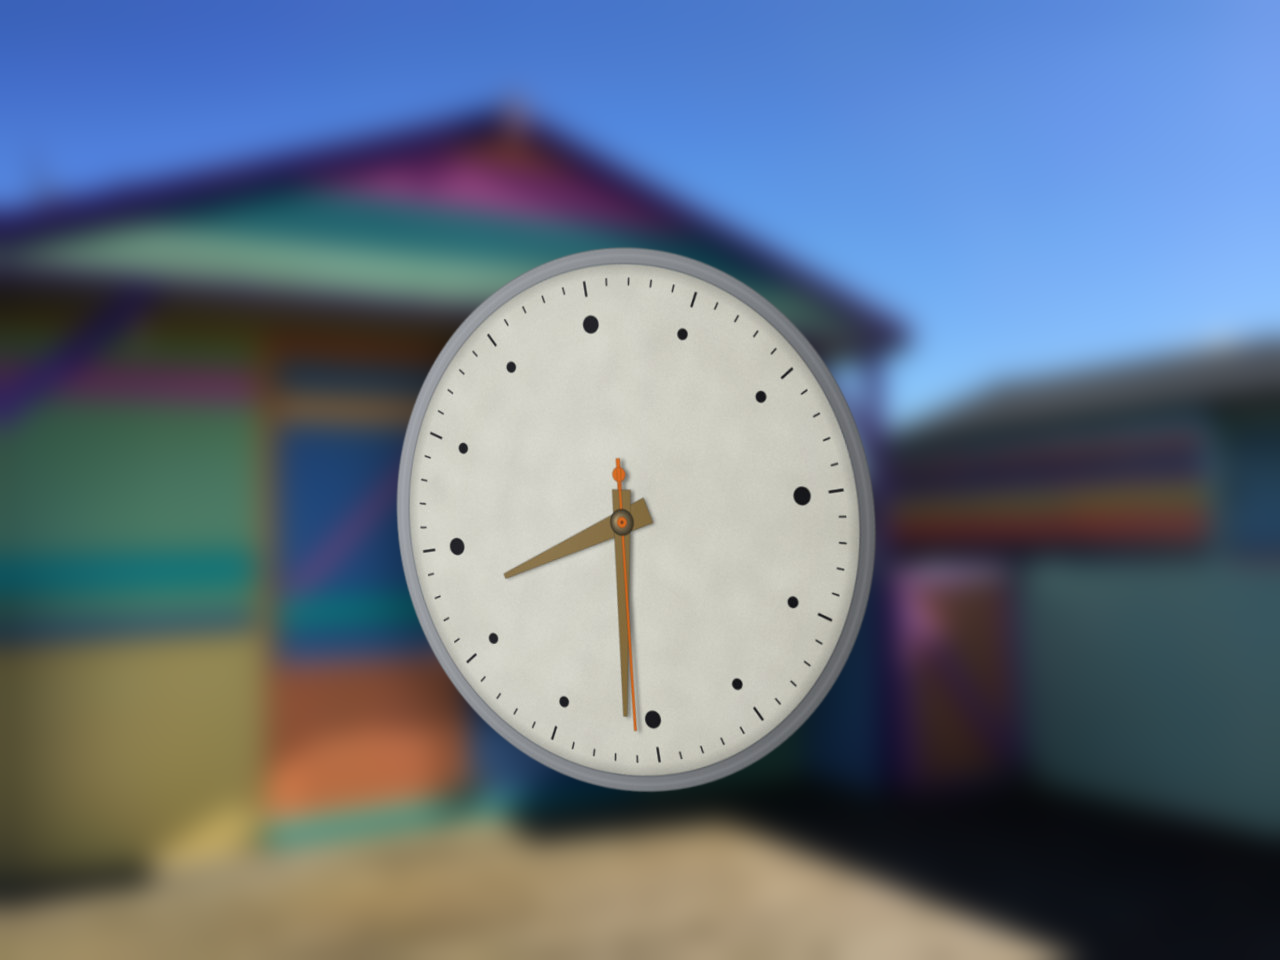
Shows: **8:31:31**
